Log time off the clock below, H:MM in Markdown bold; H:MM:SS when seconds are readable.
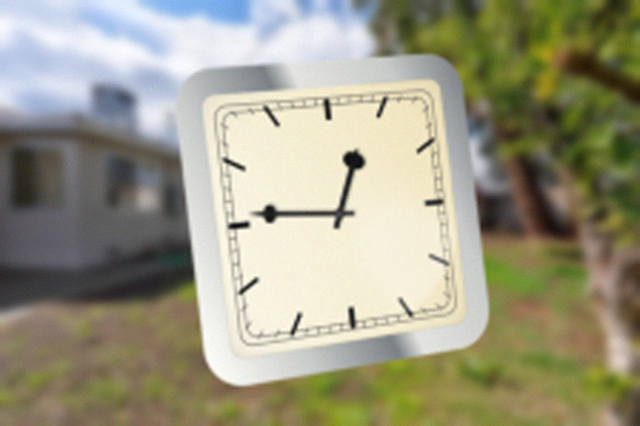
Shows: **12:46**
